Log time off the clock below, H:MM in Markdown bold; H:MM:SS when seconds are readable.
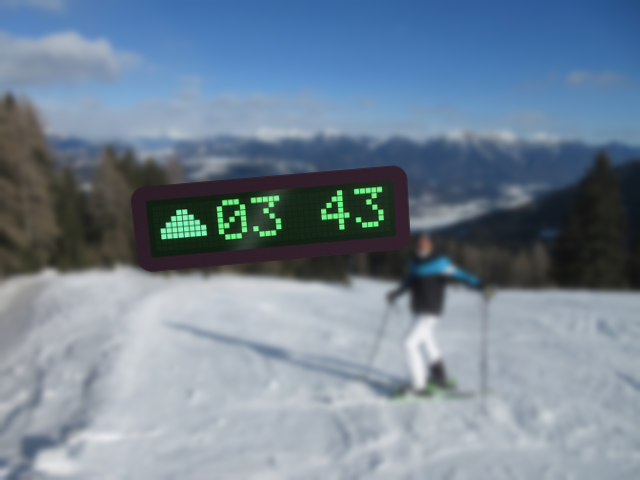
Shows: **3:43**
